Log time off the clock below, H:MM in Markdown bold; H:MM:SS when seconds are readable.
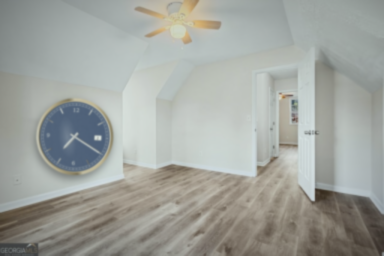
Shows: **7:20**
